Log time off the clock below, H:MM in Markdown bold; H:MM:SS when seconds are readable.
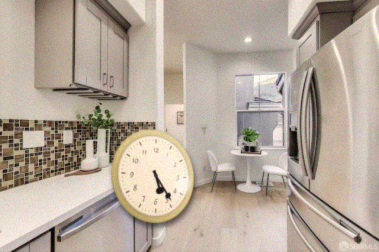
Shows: **5:24**
